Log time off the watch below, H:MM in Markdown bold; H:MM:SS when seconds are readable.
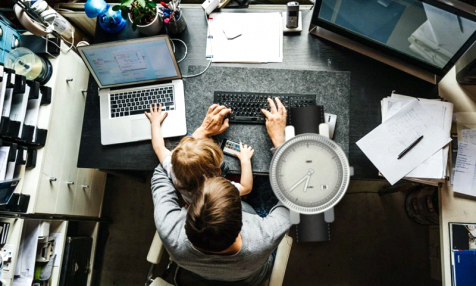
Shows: **6:39**
